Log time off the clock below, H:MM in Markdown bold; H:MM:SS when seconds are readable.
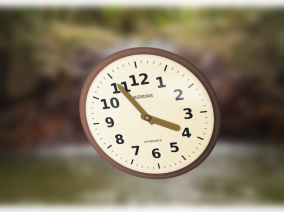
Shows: **3:55**
